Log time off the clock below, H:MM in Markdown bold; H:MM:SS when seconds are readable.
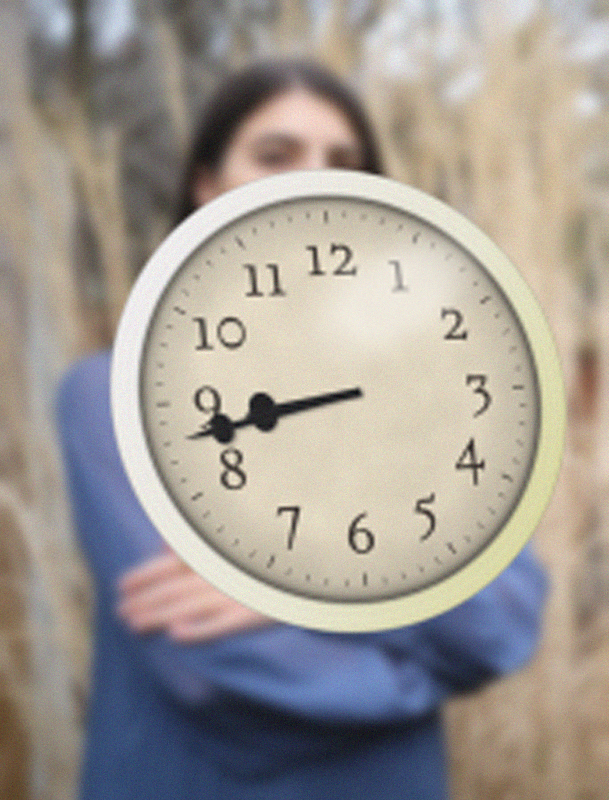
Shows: **8:43**
